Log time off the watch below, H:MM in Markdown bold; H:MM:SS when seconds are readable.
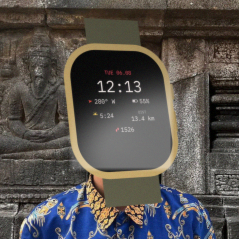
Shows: **12:13**
